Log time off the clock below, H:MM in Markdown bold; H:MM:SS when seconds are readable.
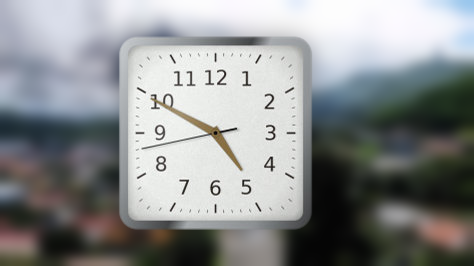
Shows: **4:49:43**
